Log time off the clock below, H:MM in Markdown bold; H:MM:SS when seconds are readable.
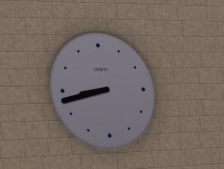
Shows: **8:43**
